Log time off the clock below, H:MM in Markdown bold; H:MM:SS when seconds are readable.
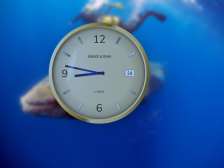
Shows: **8:47**
